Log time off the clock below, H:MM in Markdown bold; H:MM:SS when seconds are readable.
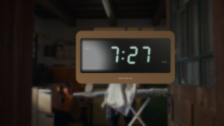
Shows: **7:27**
